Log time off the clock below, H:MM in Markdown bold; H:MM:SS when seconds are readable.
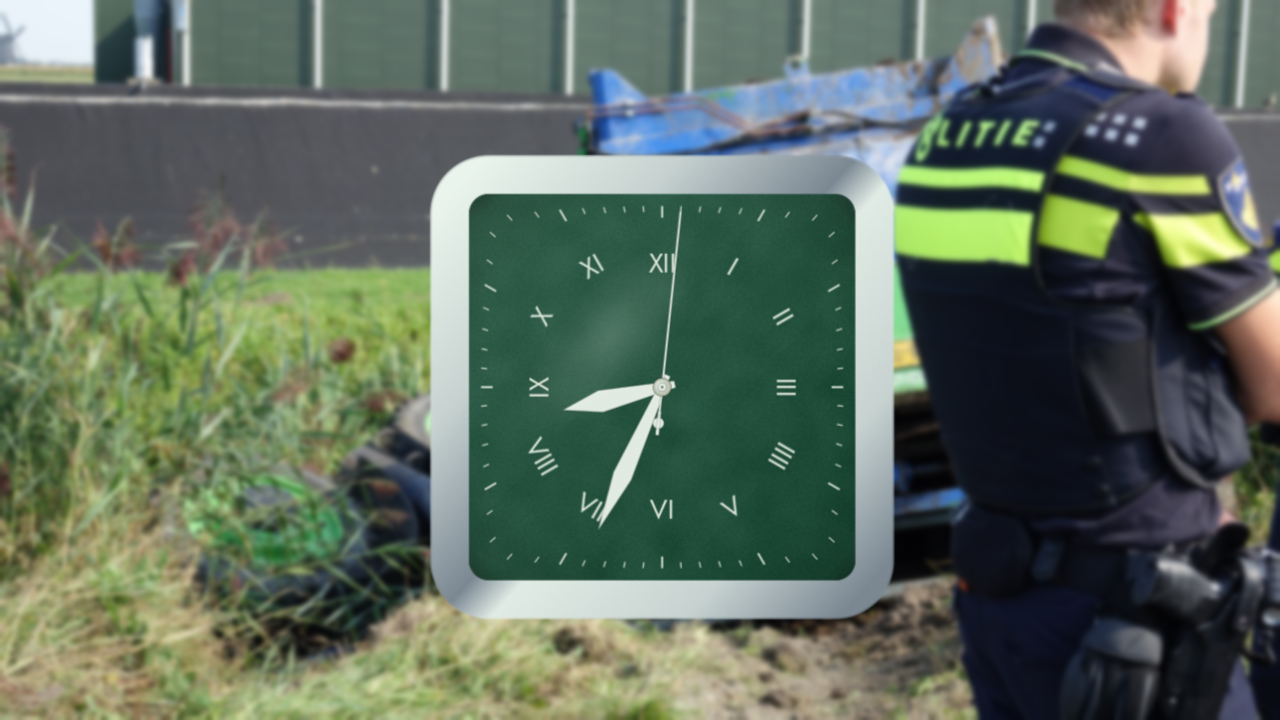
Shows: **8:34:01**
